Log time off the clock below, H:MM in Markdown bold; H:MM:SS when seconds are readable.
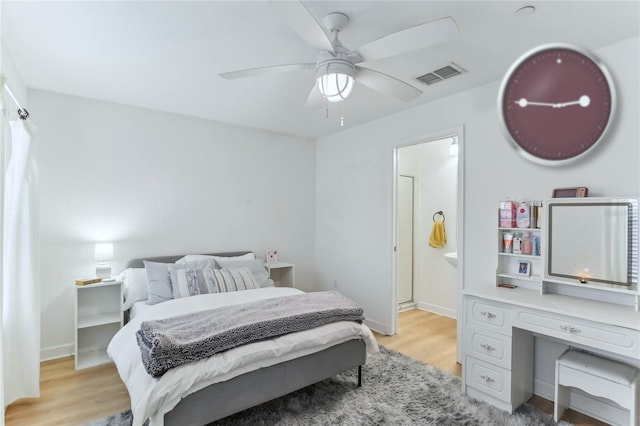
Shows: **2:46**
